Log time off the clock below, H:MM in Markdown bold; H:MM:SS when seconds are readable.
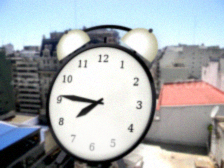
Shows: **7:46**
